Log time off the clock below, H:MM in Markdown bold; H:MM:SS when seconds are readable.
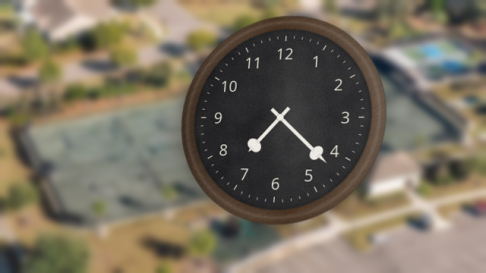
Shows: **7:22**
